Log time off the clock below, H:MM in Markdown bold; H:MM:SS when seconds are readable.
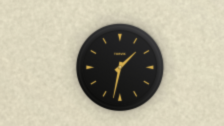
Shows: **1:32**
